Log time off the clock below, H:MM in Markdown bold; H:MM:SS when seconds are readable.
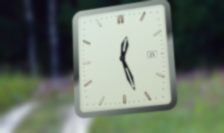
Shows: **12:27**
